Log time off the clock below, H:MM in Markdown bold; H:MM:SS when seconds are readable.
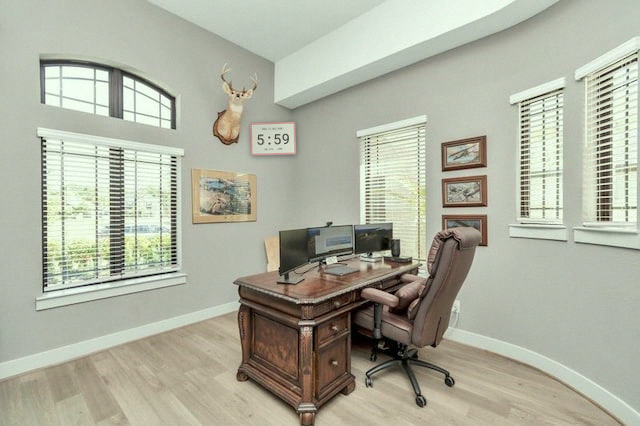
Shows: **5:59**
